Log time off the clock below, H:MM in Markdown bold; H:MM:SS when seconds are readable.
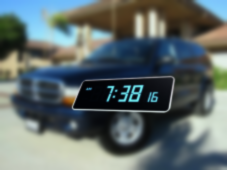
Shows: **7:38:16**
